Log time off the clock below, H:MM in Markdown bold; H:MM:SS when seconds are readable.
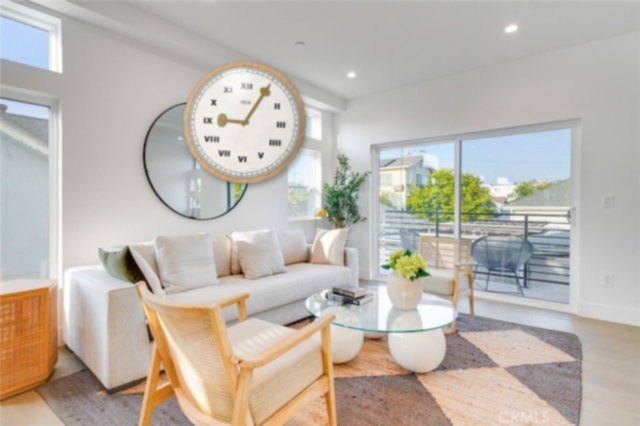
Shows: **9:05**
